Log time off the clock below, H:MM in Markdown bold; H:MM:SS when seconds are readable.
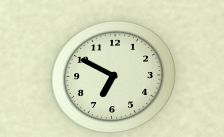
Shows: **6:50**
